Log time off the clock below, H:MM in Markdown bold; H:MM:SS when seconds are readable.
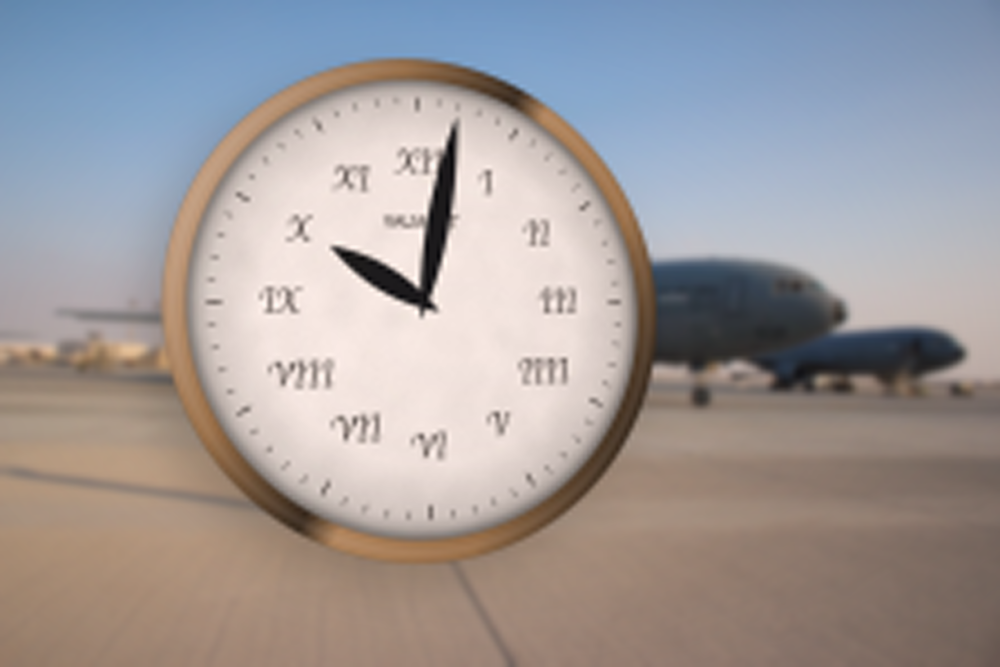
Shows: **10:02**
